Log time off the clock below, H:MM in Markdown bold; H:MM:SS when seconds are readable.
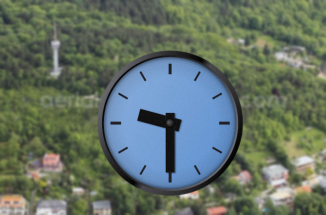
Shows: **9:30**
